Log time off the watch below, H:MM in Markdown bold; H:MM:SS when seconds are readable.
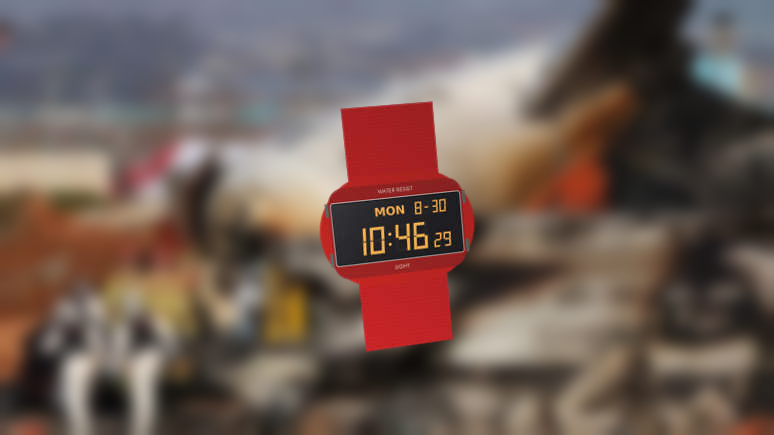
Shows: **10:46:29**
